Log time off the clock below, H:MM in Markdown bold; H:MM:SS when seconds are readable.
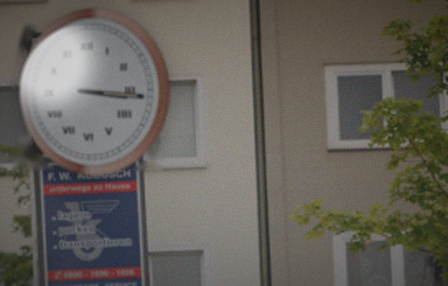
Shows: **3:16**
